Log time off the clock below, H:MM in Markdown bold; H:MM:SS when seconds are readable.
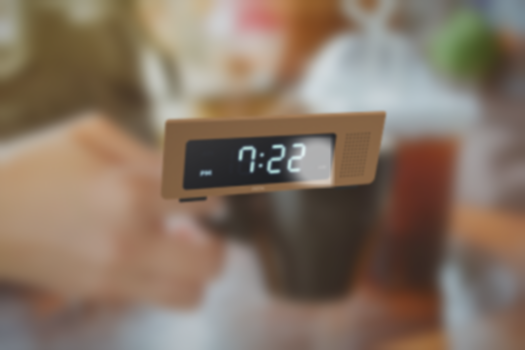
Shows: **7:22**
